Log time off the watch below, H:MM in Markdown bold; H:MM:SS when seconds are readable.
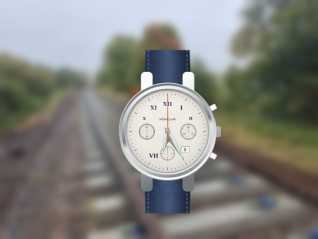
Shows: **6:25**
